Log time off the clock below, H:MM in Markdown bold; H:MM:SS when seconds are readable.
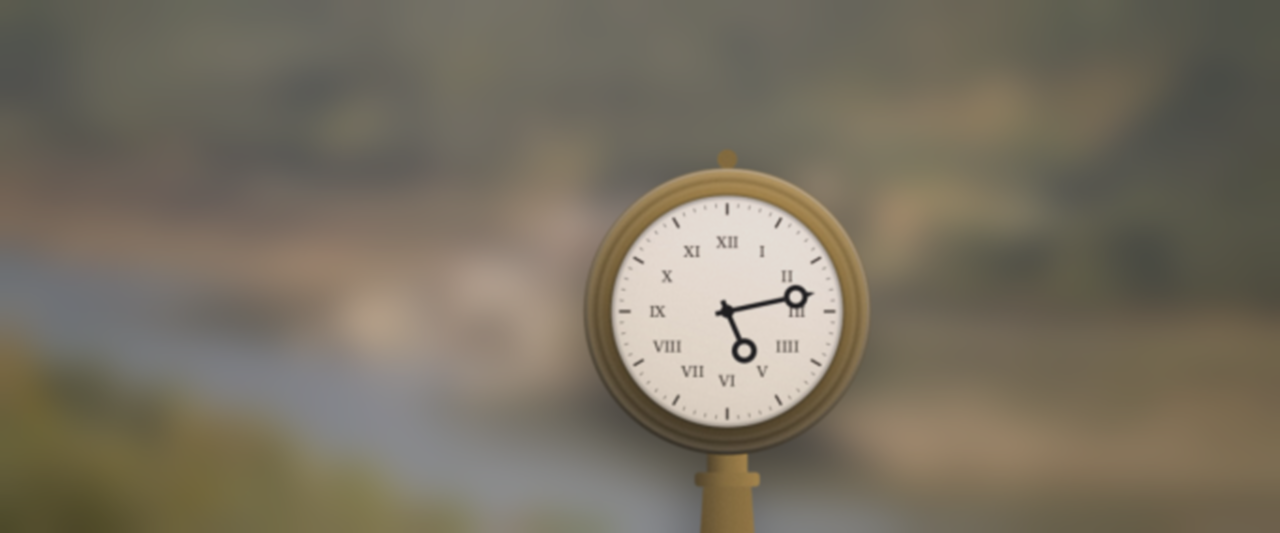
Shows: **5:13**
